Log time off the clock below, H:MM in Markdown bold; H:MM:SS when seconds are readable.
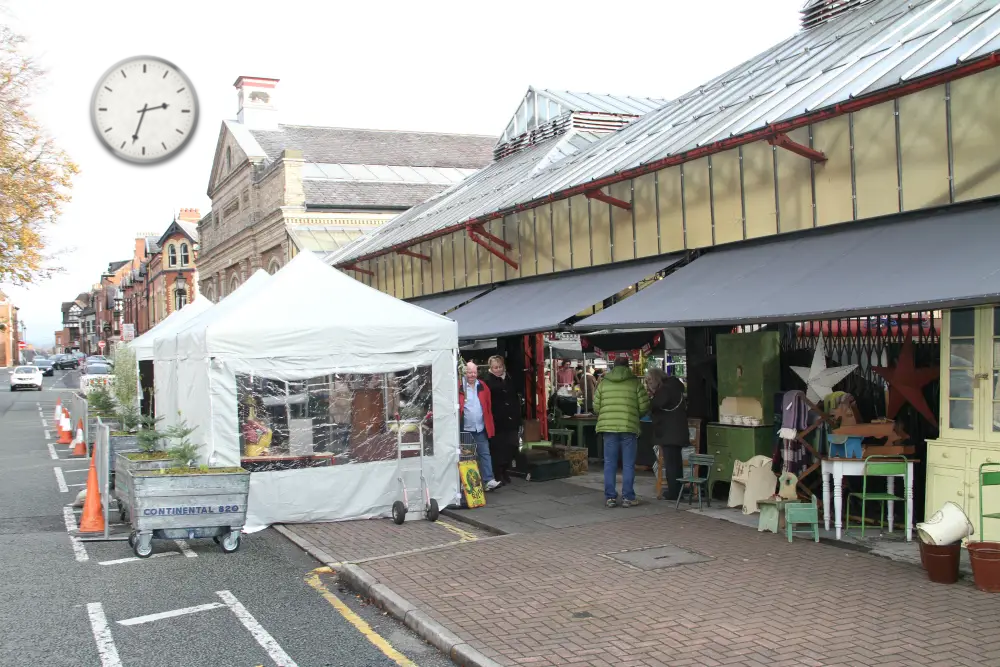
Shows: **2:33**
